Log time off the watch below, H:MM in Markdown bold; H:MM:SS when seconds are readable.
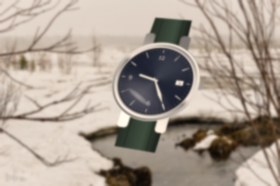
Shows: **9:25**
